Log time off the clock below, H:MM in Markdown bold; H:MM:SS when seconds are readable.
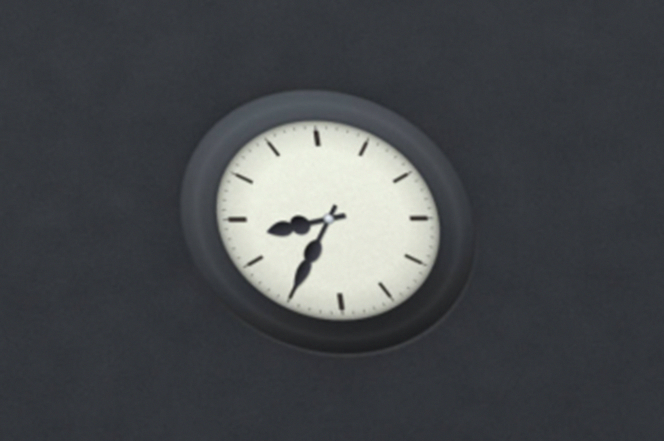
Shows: **8:35**
